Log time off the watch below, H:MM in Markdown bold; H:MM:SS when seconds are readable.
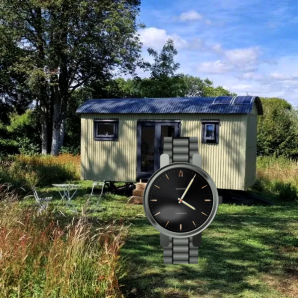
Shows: **4:05**
